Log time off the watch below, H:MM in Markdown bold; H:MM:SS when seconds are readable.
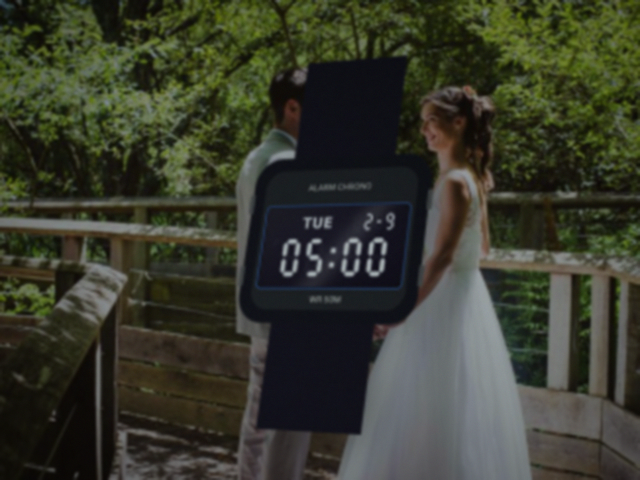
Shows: **5:00**
